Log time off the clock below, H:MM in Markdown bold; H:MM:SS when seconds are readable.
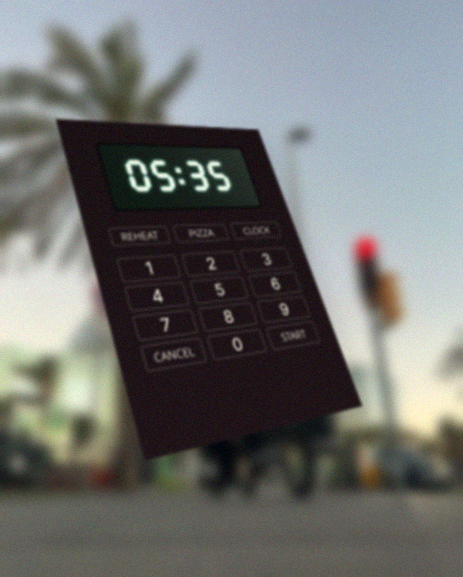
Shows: **5:35**
